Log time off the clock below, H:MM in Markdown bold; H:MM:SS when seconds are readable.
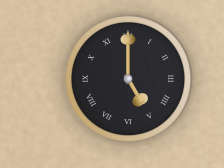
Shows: **5:00**
